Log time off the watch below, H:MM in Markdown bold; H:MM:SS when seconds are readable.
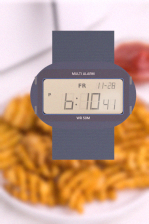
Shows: **6:10:41**
